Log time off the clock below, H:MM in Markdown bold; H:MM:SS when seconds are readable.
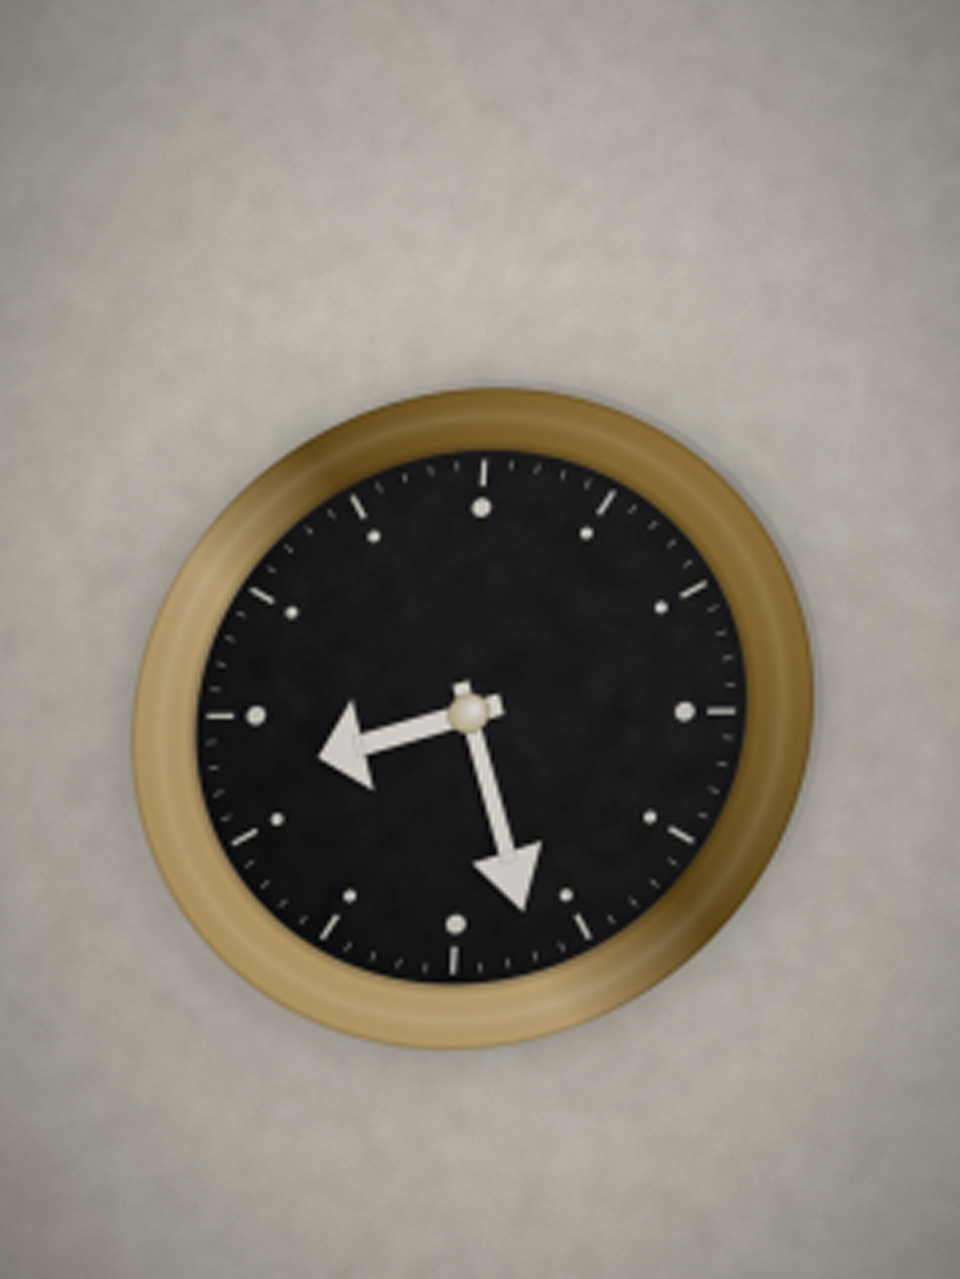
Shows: **8:27**
